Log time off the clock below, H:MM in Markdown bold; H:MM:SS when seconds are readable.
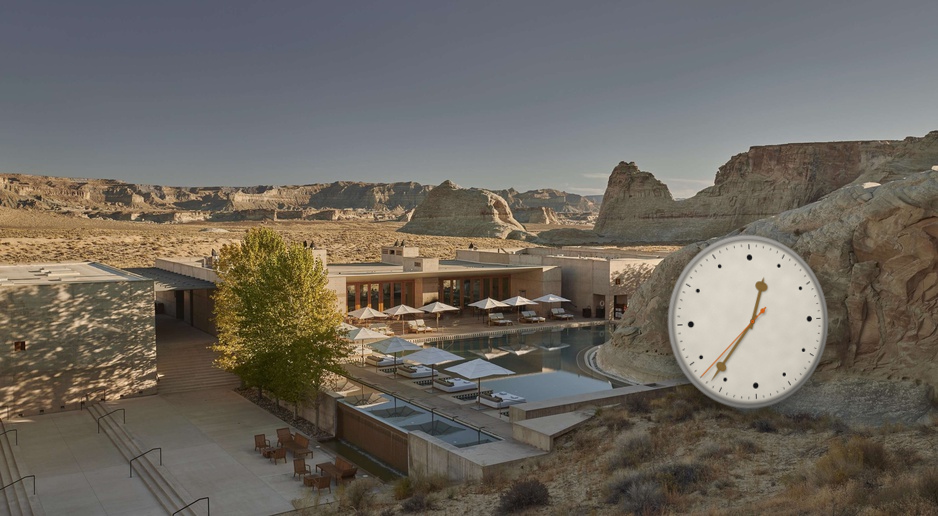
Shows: **12:36:38**
